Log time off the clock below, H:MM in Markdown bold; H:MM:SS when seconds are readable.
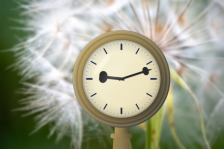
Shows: **9:12**
